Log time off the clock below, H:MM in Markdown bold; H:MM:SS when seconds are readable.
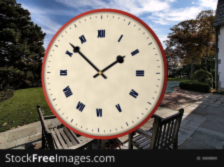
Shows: **1:52**
